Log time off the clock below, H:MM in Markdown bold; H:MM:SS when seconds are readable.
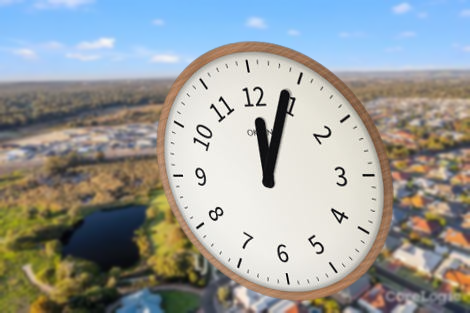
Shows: **12:04**
